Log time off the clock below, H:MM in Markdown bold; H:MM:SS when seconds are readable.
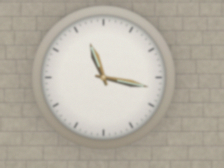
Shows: **11:17**
